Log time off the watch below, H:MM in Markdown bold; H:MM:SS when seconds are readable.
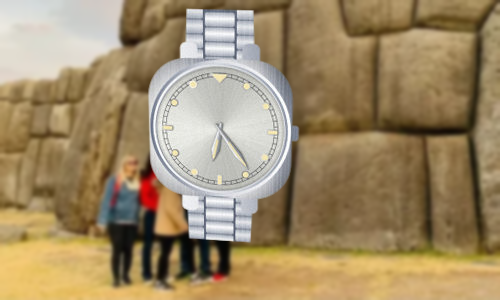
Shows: **6:24**
